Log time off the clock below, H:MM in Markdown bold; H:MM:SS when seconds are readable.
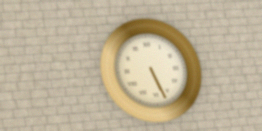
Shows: **5:27**
